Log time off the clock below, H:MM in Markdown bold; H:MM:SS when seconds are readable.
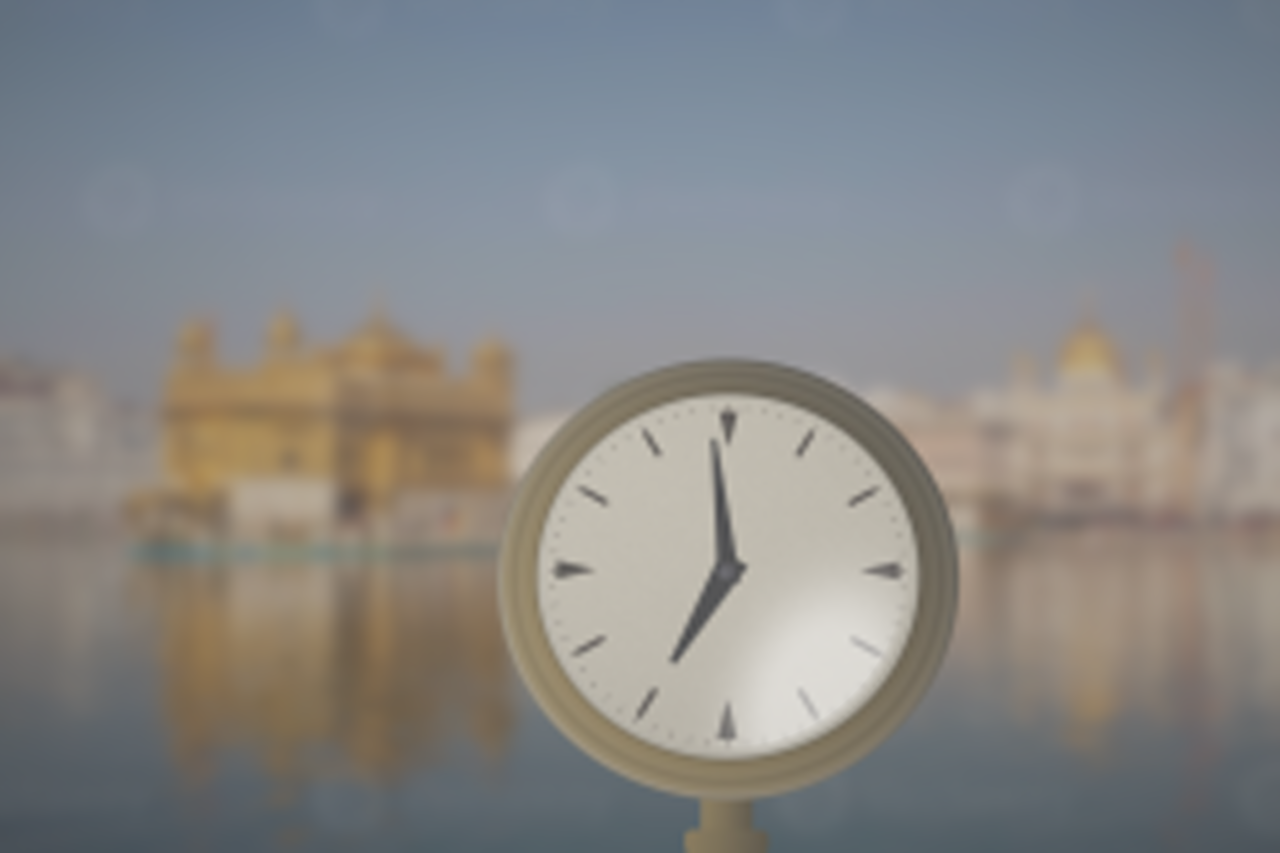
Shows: **6:59**
